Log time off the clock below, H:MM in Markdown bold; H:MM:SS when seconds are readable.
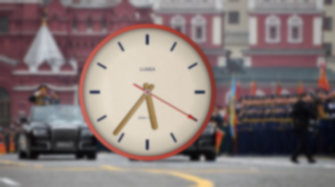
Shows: **5:36:20**
